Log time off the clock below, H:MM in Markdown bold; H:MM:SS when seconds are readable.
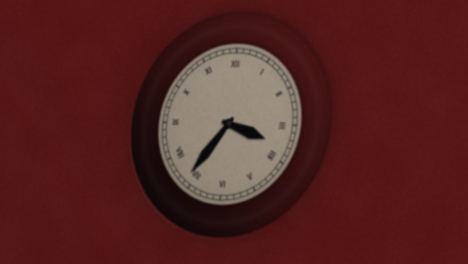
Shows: **3:36**
